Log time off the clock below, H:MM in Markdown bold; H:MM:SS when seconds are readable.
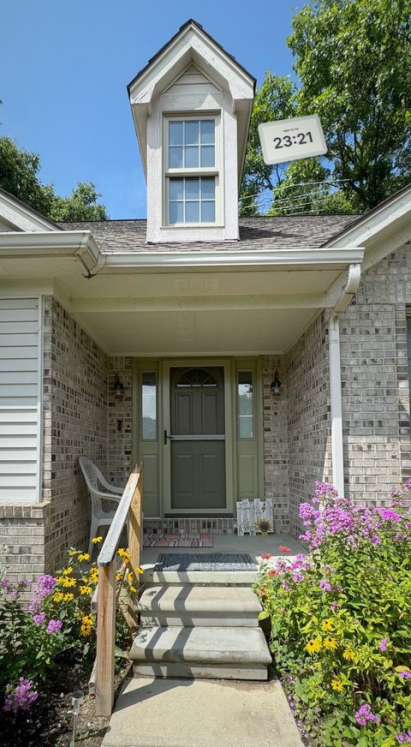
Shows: **23:21**
